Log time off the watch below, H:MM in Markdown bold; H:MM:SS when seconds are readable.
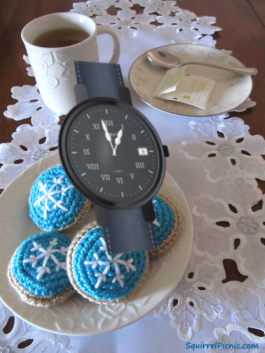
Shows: **12:58**
